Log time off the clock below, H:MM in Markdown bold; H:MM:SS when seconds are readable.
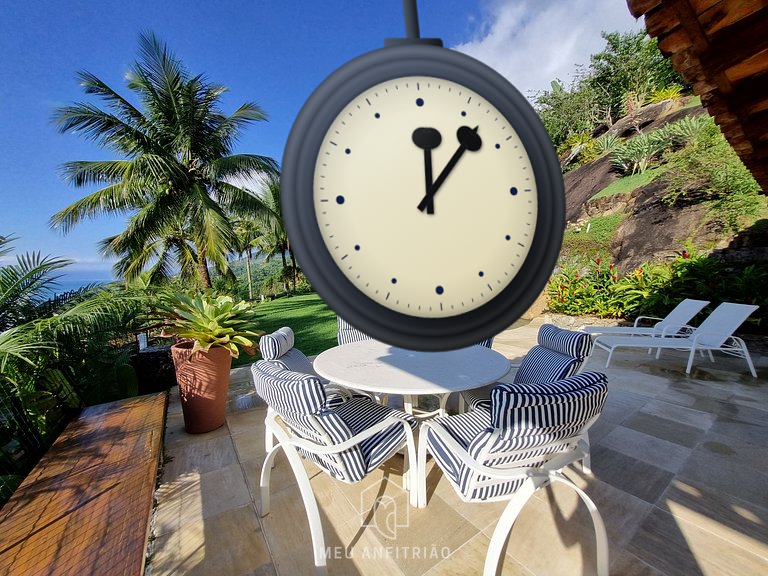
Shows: **12:07**
